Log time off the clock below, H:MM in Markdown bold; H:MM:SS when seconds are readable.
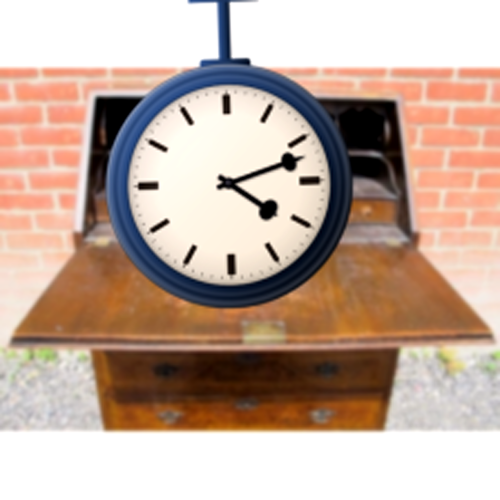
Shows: **4:12**
